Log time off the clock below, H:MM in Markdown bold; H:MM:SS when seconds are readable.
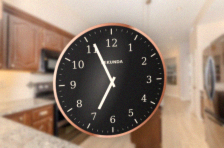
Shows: **6:56**
